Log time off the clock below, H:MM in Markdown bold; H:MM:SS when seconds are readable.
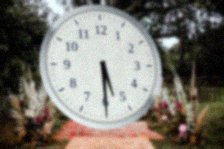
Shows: **5:30**
